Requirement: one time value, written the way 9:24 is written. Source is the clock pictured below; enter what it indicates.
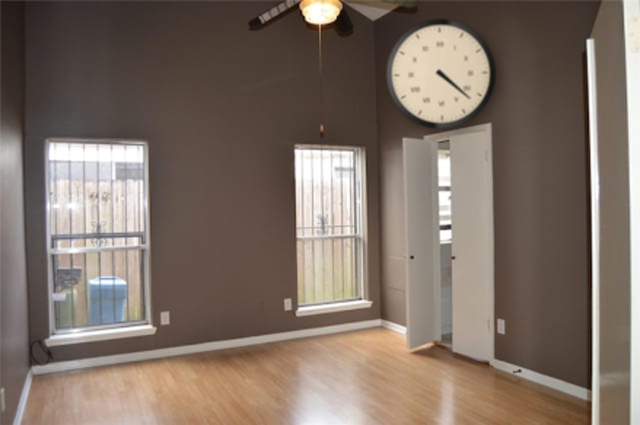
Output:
4:22
